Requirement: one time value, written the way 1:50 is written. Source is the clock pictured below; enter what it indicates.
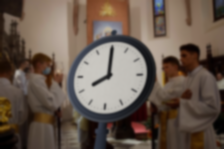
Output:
8:00
